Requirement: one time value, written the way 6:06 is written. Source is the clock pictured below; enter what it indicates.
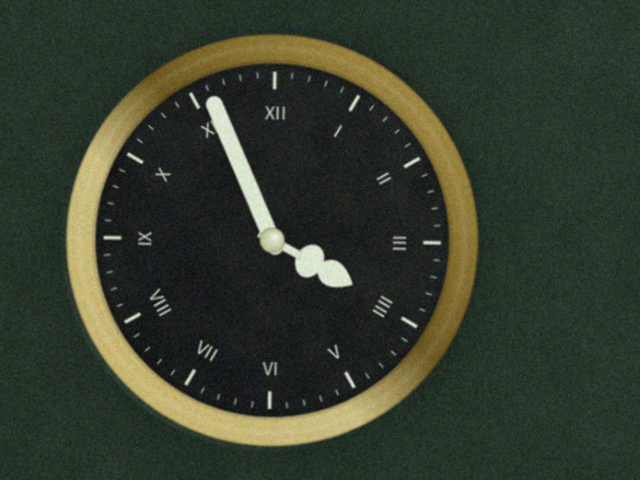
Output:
3:56
